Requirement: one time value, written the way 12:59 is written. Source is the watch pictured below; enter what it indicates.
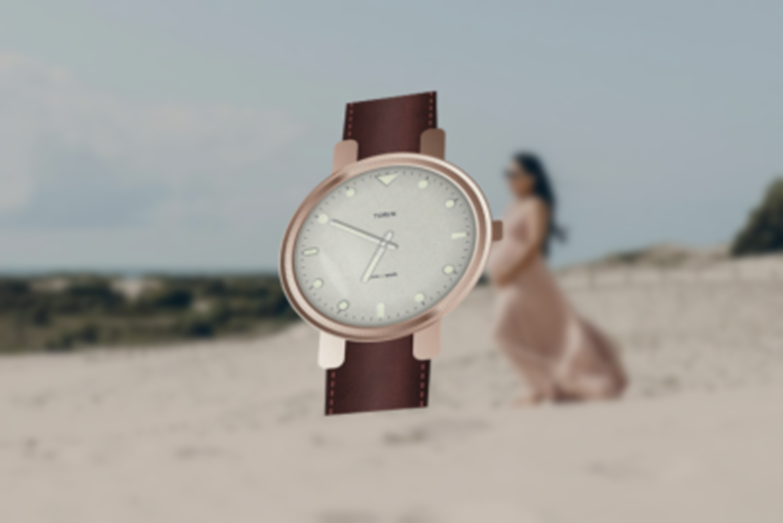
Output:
6:50
